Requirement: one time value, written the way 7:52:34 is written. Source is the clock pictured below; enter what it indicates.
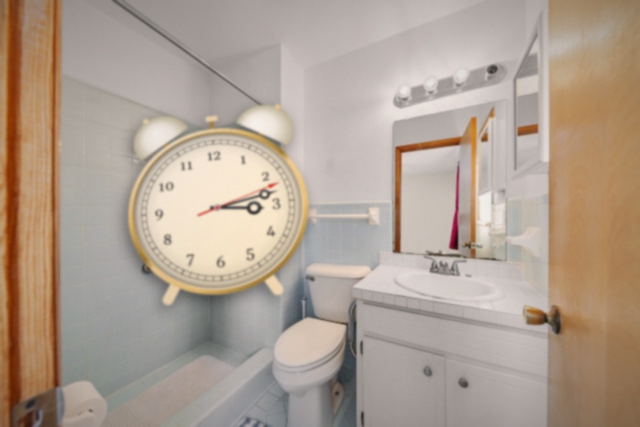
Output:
3:13:12
